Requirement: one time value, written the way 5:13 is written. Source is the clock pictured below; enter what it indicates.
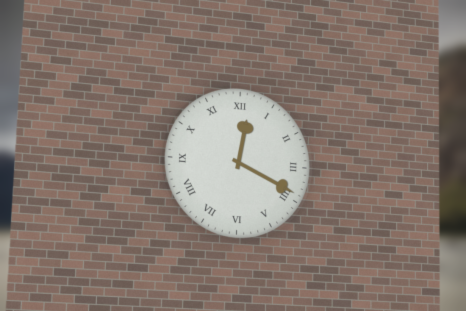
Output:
12:19
